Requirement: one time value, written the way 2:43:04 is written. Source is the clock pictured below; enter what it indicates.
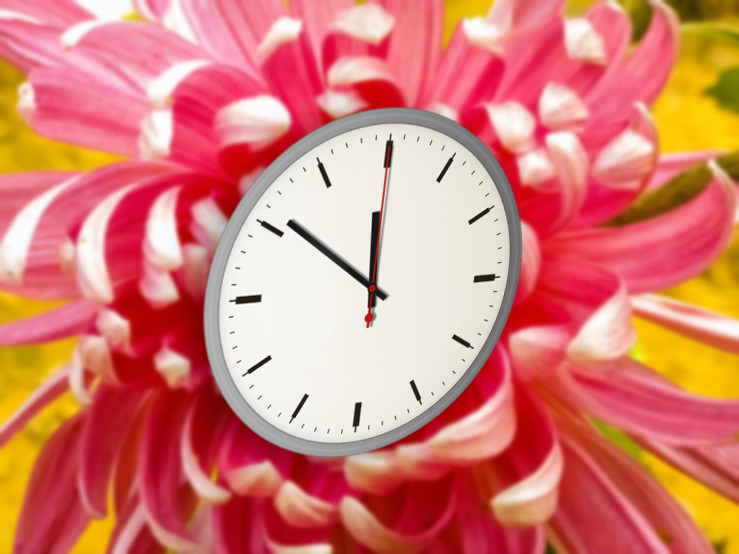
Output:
11:51:00
